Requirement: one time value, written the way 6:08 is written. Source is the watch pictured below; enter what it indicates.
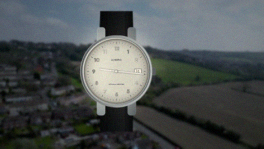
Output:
9:16
